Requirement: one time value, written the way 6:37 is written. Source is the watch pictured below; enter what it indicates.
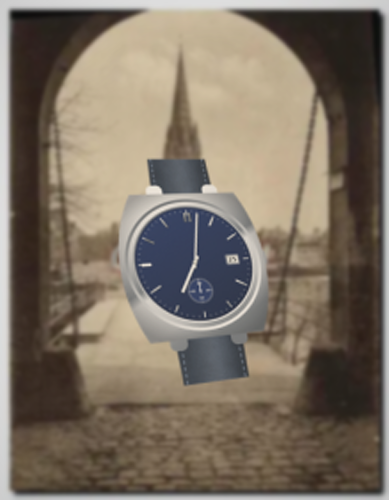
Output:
7:02
